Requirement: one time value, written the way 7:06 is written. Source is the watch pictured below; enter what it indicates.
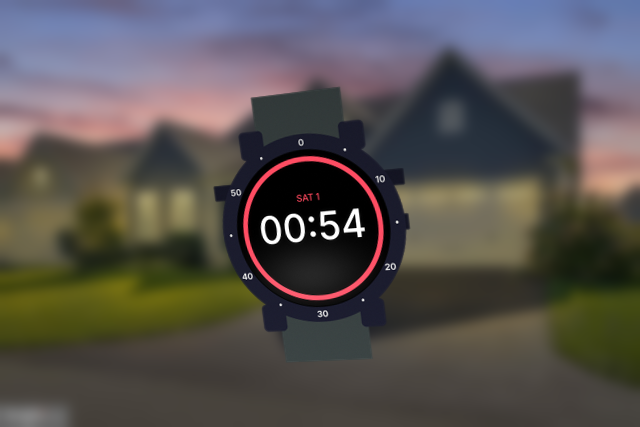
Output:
0:54
